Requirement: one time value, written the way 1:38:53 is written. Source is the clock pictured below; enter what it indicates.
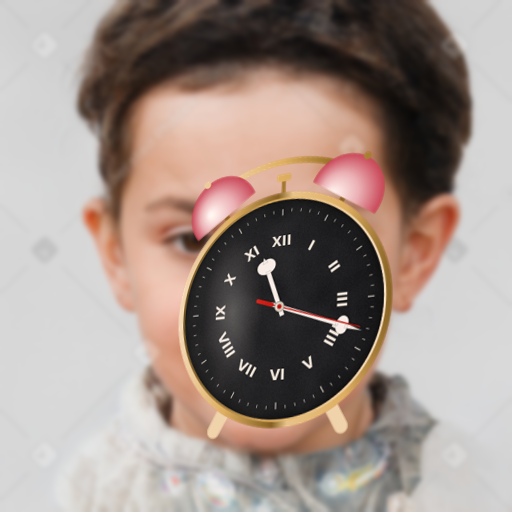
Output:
11:18:18
